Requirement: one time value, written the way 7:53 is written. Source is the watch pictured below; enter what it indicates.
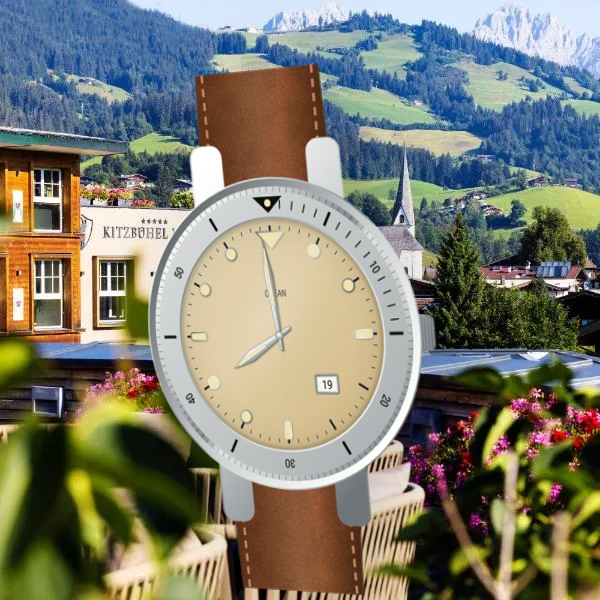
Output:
7:59
